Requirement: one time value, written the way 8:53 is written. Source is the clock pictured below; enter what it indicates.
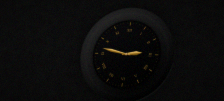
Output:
2:47
